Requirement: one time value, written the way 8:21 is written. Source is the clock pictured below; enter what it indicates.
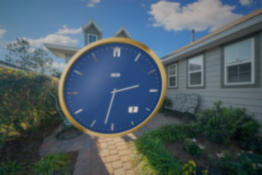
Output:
2:32
